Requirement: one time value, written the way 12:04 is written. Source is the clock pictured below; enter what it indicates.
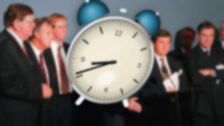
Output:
8:41
